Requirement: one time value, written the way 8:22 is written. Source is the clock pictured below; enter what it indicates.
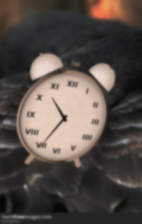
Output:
10:35
